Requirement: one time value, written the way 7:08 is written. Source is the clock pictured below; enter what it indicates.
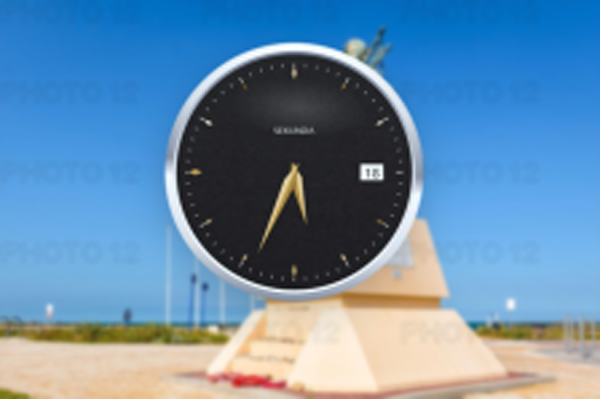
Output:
5:34
